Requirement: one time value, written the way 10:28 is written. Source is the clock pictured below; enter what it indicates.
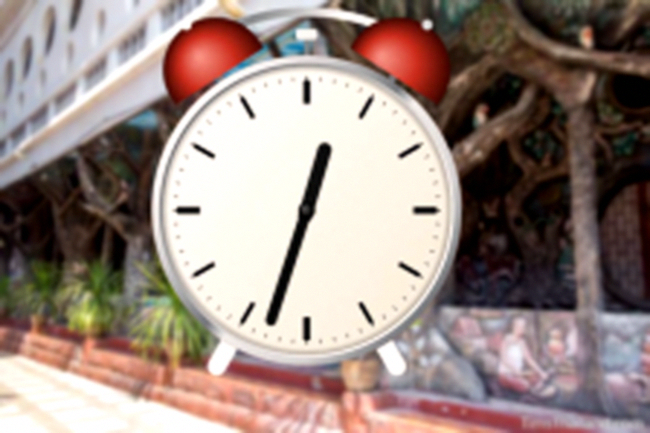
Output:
12:33
